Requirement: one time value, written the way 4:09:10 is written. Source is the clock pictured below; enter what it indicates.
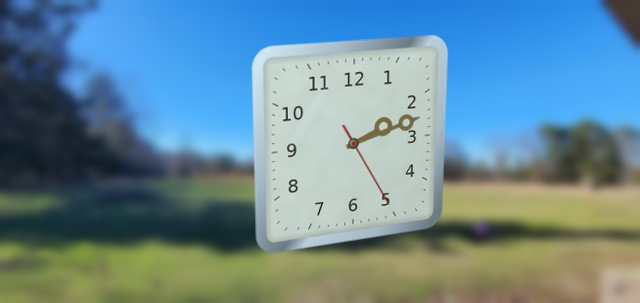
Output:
2:12:25
